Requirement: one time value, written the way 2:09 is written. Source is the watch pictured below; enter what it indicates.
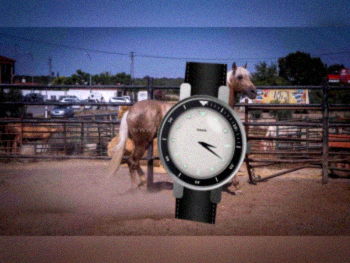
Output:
3:20
